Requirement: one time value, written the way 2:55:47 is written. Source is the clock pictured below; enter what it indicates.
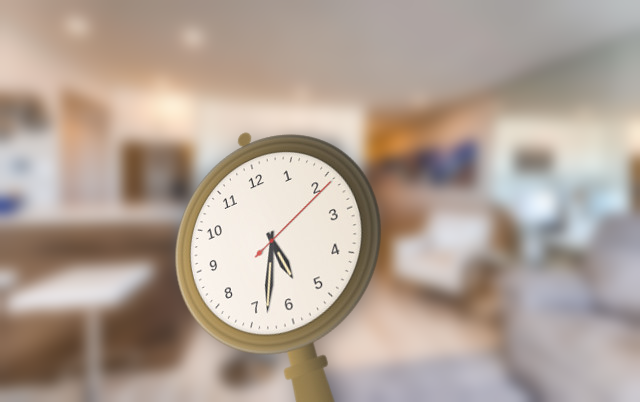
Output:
5:33:11
